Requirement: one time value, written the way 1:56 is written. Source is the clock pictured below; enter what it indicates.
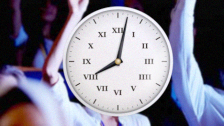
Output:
8:02
